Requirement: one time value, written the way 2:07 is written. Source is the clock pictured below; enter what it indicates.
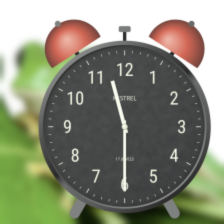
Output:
11:30
